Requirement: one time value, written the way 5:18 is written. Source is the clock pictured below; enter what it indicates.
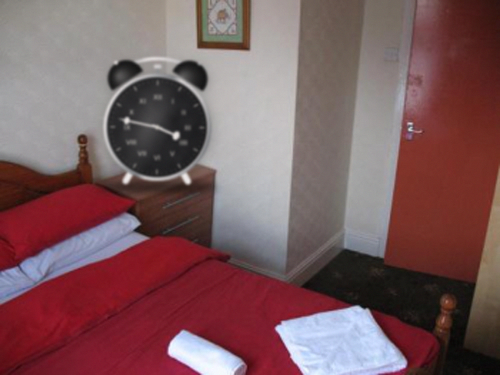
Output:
3:47
